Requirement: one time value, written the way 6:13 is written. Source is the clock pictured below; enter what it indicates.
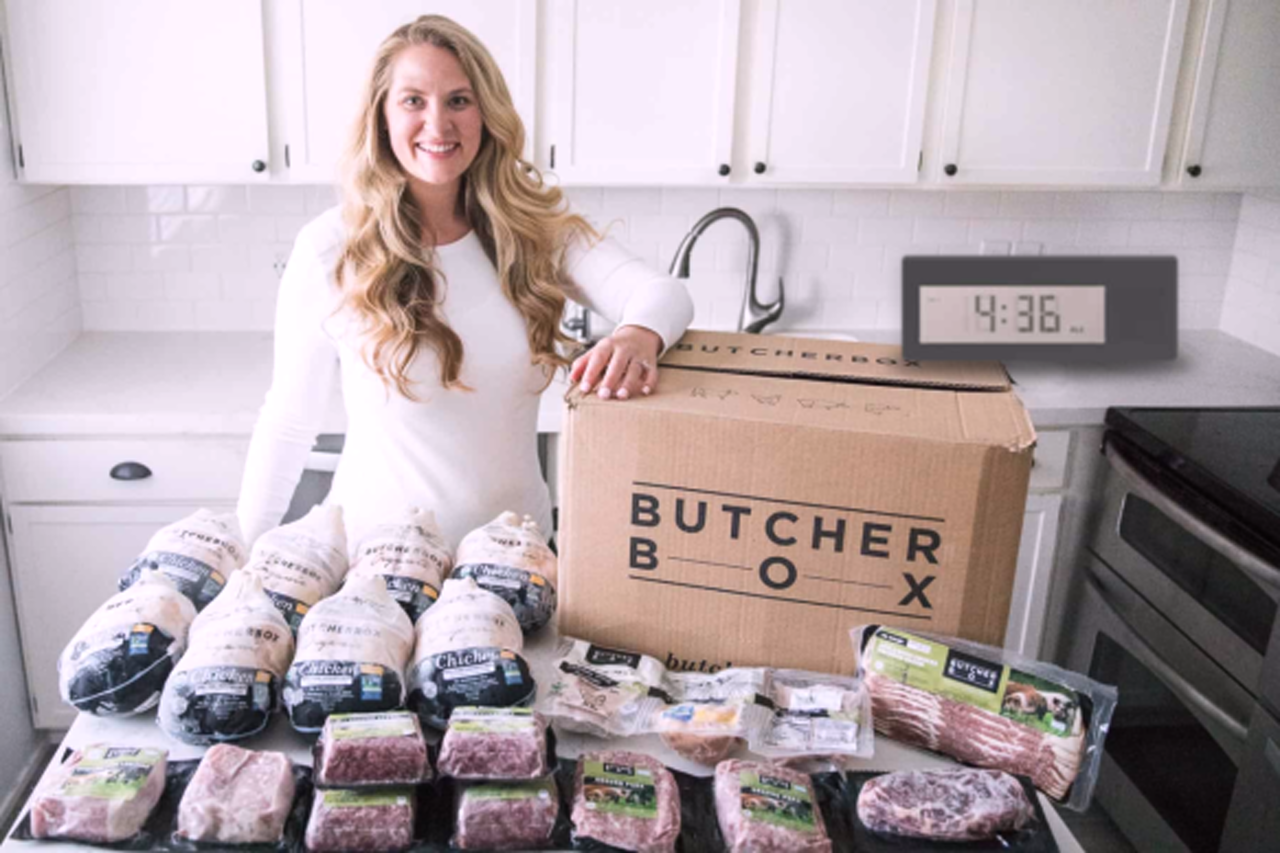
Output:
4:36
